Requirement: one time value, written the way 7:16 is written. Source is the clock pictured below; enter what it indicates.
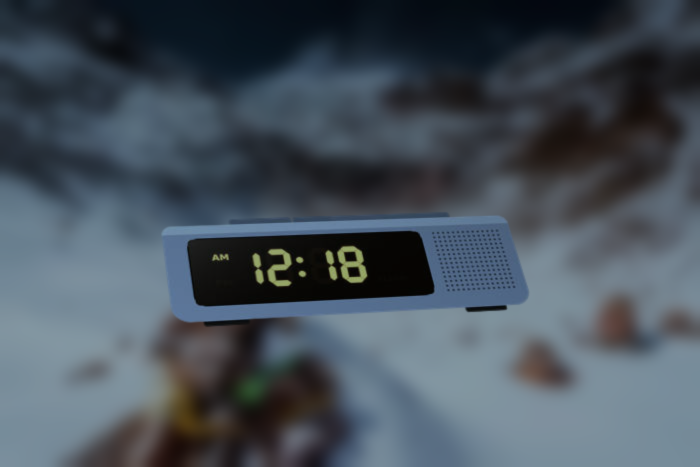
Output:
12:18
